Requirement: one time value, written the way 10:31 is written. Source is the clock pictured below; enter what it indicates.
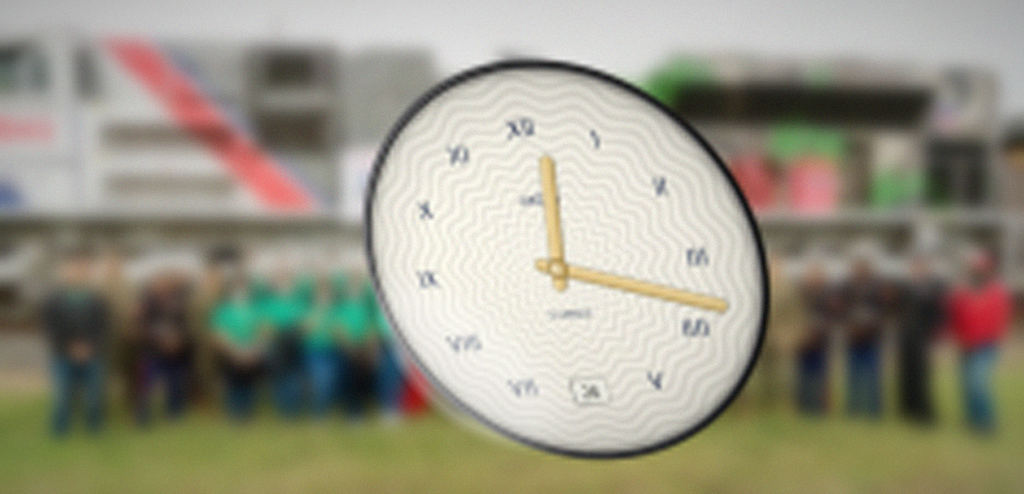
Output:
12:18
